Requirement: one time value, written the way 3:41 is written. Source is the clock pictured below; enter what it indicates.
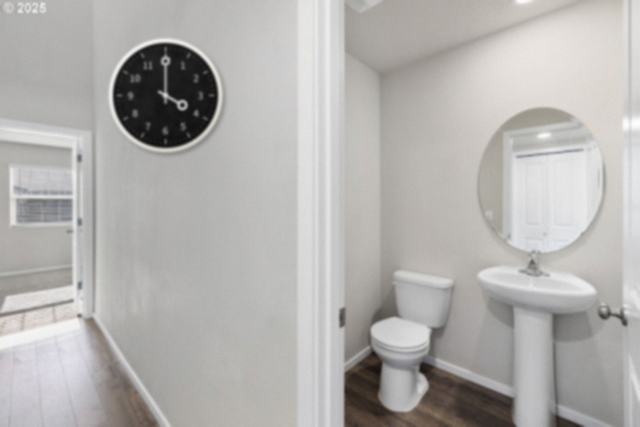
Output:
4:00
